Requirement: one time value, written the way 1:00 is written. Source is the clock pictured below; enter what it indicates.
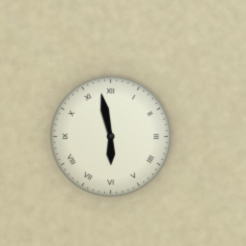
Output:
5:58
